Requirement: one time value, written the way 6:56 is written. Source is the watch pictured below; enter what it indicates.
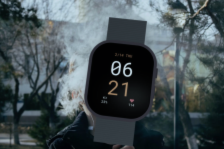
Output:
6:21
